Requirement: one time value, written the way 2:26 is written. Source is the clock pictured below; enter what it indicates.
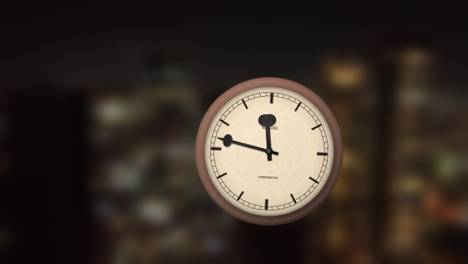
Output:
11:47
